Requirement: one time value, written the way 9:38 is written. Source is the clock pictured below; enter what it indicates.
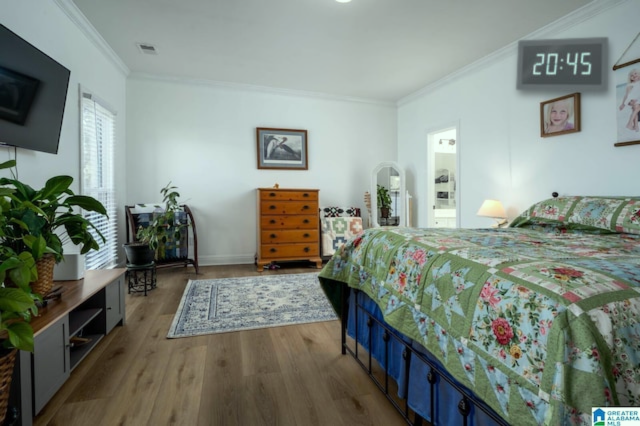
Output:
20:45
